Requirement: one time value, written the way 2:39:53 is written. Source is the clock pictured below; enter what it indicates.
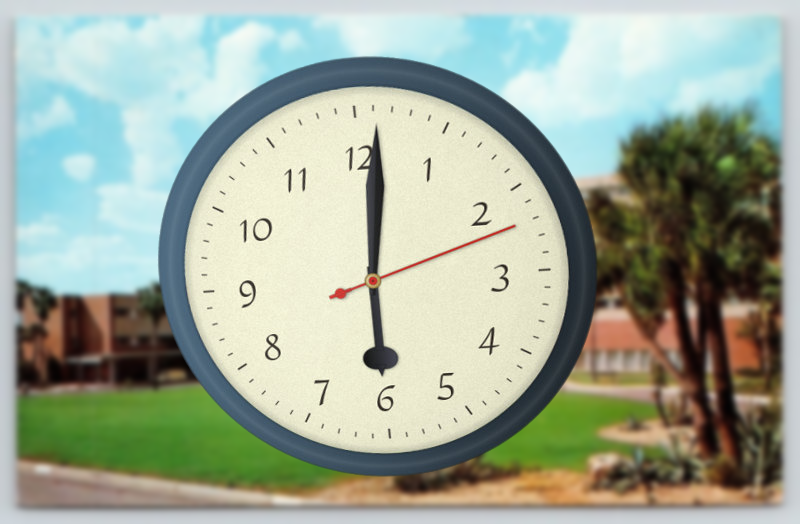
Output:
6:01:12
